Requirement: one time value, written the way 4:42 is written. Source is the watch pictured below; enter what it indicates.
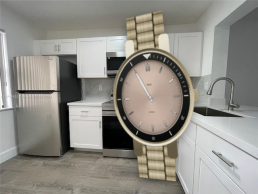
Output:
10:55
